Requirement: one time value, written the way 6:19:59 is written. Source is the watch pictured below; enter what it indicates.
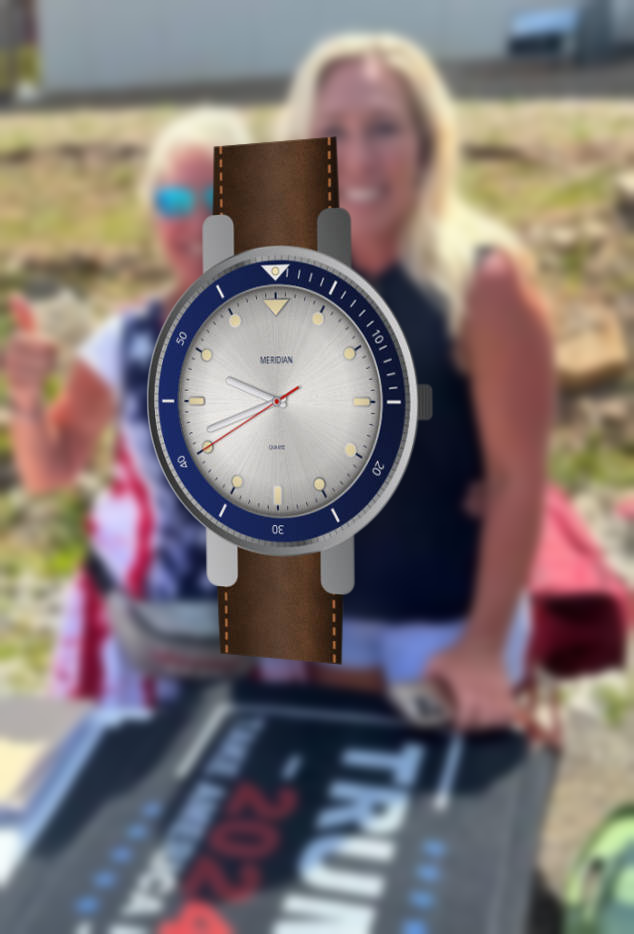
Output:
9:41:40
